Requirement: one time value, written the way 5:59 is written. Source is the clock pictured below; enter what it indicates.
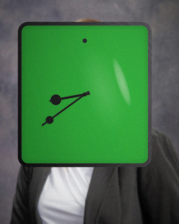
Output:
8:39
